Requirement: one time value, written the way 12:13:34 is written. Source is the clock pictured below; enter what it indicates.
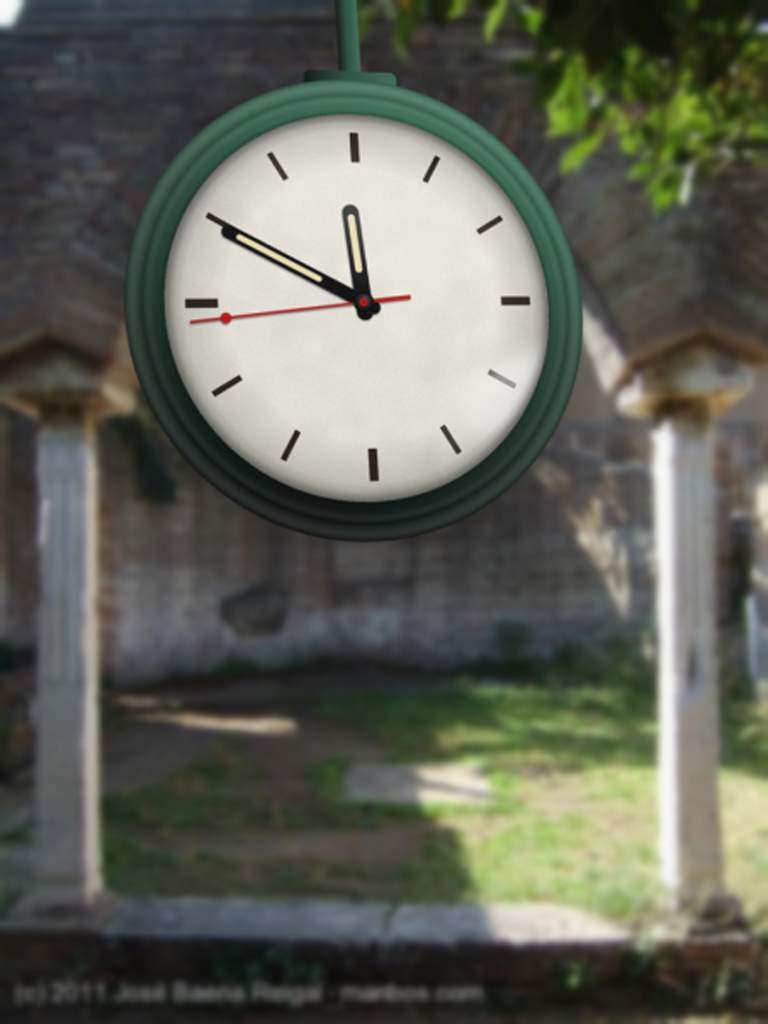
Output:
11:49:44
